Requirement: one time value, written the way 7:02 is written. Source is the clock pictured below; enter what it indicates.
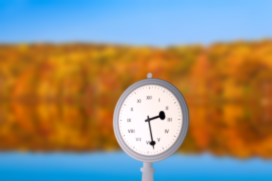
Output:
2:28
